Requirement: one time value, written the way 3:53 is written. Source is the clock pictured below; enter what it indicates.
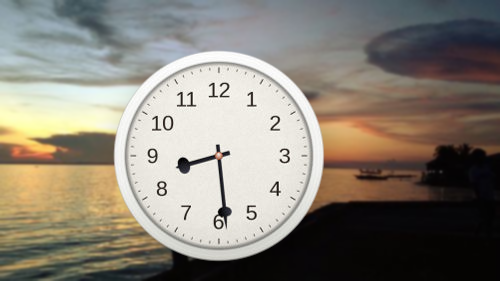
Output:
8:29
